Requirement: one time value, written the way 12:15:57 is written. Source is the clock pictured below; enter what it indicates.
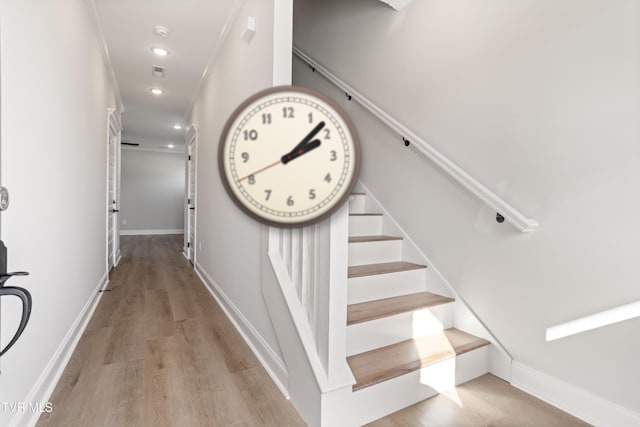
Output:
2:07:41
